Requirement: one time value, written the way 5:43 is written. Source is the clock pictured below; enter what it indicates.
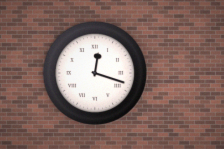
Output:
12:18
